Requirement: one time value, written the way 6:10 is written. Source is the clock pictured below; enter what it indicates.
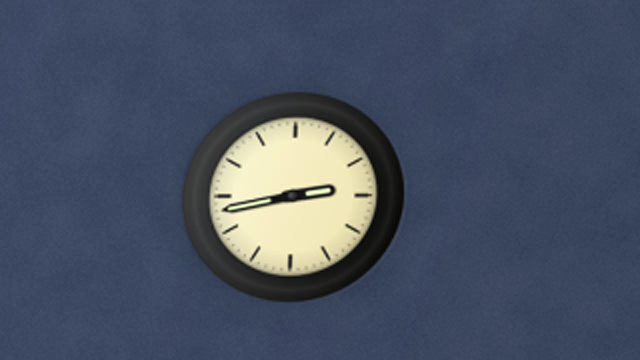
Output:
2:43
